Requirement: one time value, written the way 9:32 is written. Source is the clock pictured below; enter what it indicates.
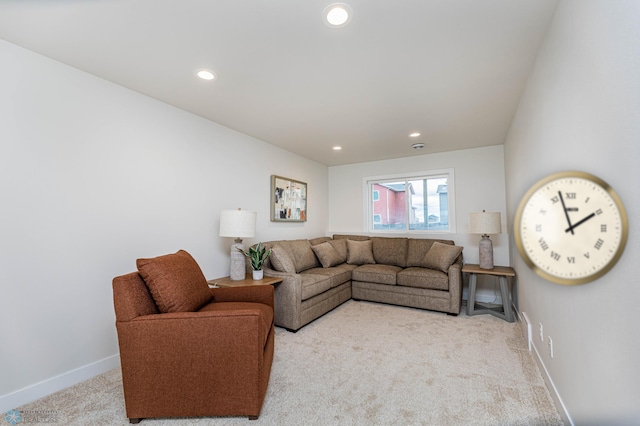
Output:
1:57
